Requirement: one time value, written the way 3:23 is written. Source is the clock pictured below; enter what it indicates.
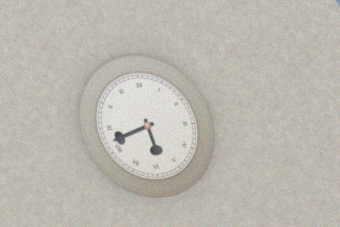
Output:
5:42
